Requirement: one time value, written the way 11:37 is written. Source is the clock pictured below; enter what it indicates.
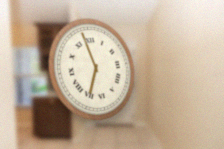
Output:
6:58
